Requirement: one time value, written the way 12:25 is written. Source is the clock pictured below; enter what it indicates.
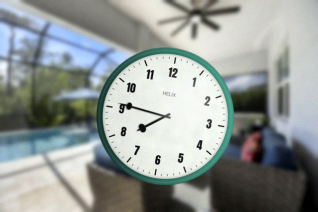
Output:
7:46
